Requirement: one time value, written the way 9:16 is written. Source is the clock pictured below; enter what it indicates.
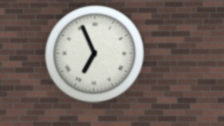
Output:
6:56
